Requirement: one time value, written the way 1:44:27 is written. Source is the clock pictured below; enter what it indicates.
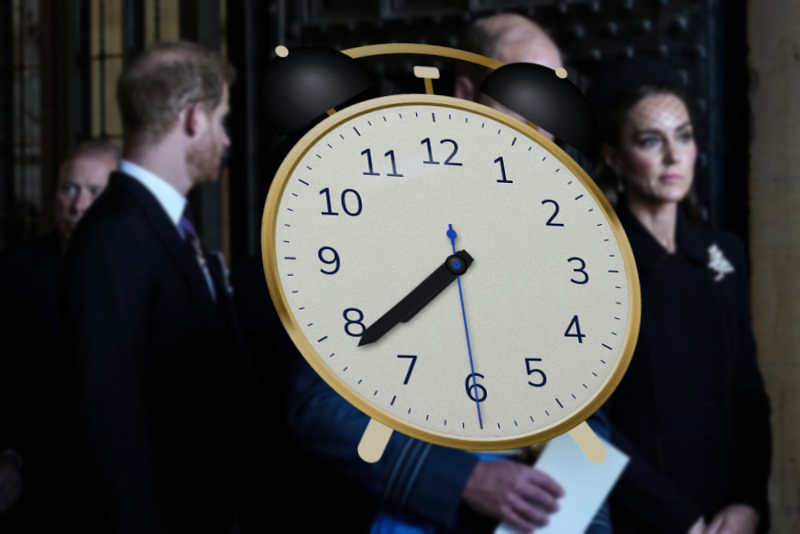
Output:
7:38:30
